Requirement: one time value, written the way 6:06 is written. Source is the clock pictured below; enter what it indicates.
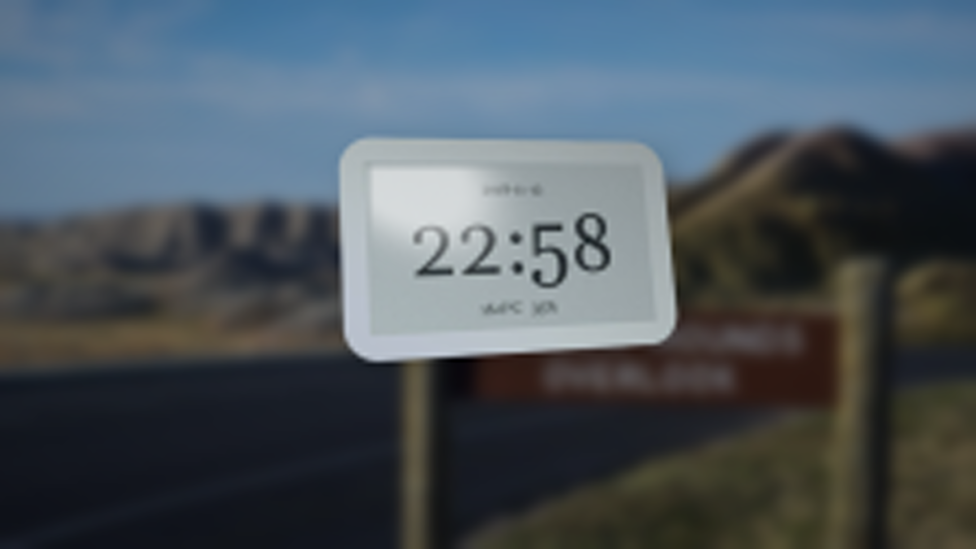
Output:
22:58
